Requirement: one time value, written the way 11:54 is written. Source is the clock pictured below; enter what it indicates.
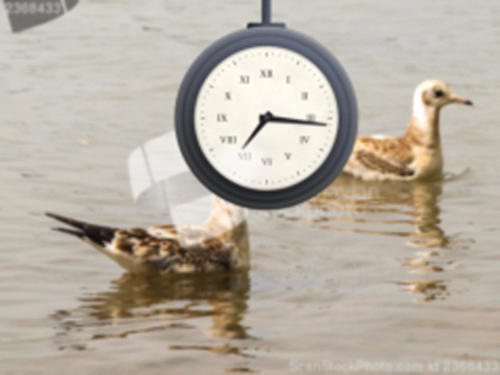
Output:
7:16
